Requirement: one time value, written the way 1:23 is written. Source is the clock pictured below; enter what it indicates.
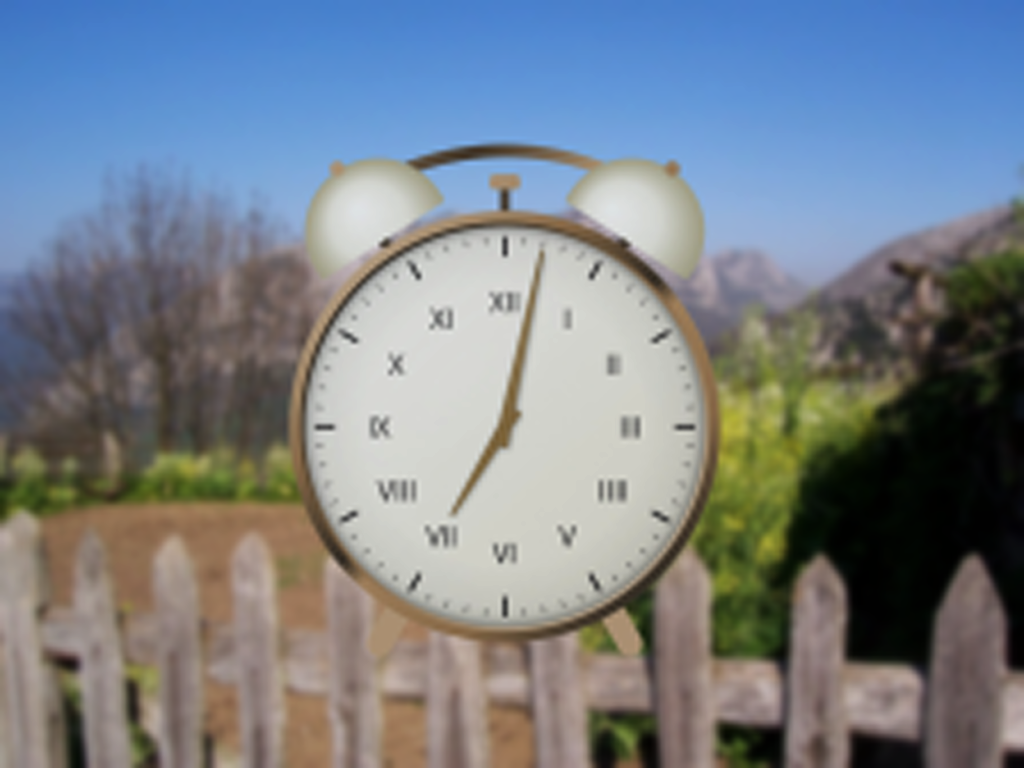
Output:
7:02
